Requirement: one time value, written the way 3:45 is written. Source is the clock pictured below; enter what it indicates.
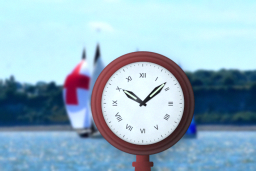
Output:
10:08
